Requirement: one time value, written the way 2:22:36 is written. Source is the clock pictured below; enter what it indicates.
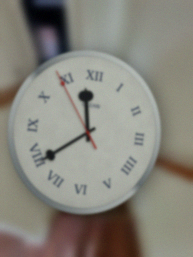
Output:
11:38:54
